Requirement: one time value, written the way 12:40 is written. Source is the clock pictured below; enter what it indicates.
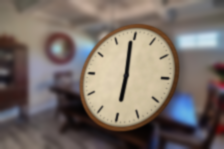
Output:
5:59
